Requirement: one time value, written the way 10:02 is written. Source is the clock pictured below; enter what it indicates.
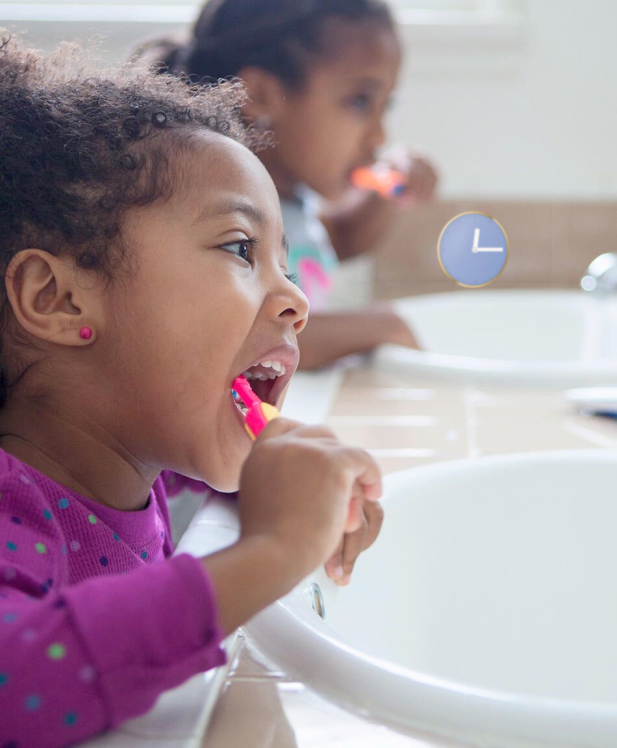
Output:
12:15
